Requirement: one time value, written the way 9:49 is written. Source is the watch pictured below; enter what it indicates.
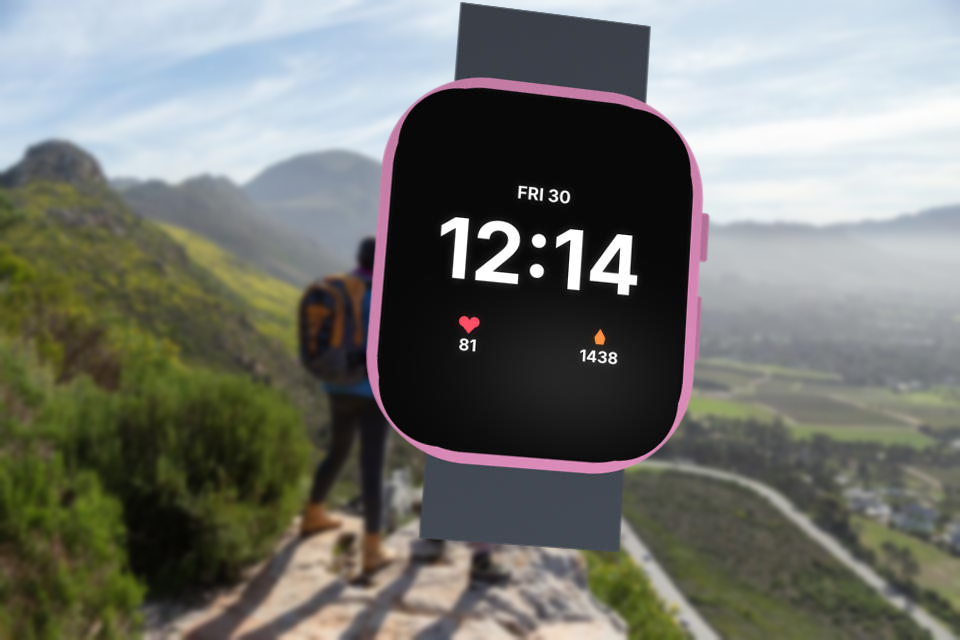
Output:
12:14
